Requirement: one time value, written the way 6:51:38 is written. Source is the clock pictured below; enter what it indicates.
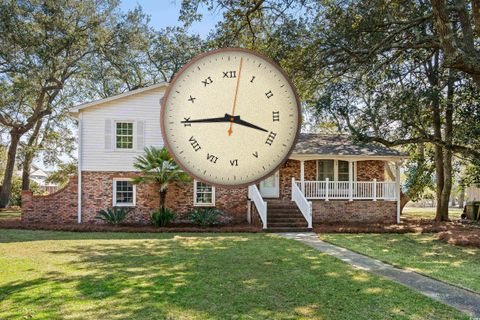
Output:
3:45:02
